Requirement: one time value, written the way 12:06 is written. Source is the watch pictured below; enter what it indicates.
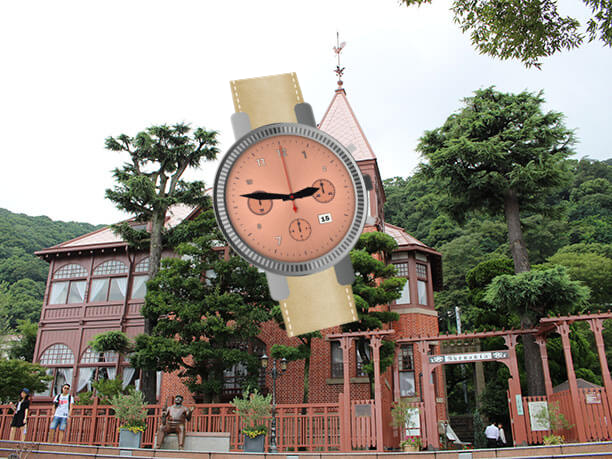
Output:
2:47
